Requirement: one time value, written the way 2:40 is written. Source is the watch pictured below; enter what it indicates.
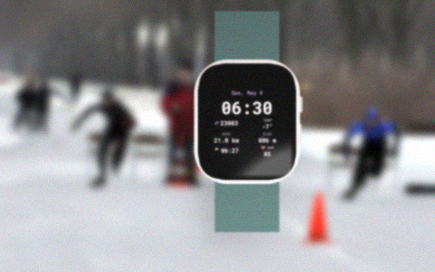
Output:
6:30
